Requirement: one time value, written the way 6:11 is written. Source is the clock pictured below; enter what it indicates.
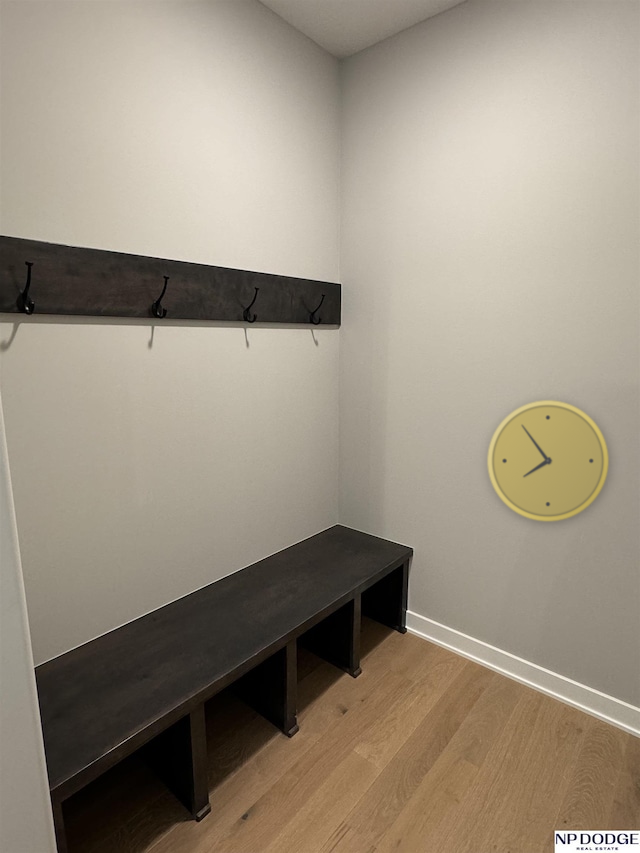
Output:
7:54
